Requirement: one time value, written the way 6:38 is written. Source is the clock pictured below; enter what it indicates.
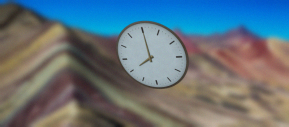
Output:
8:00
